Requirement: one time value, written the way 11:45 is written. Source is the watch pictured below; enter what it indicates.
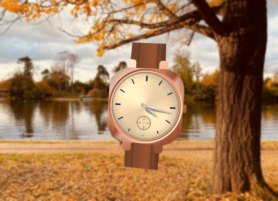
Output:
4:17
